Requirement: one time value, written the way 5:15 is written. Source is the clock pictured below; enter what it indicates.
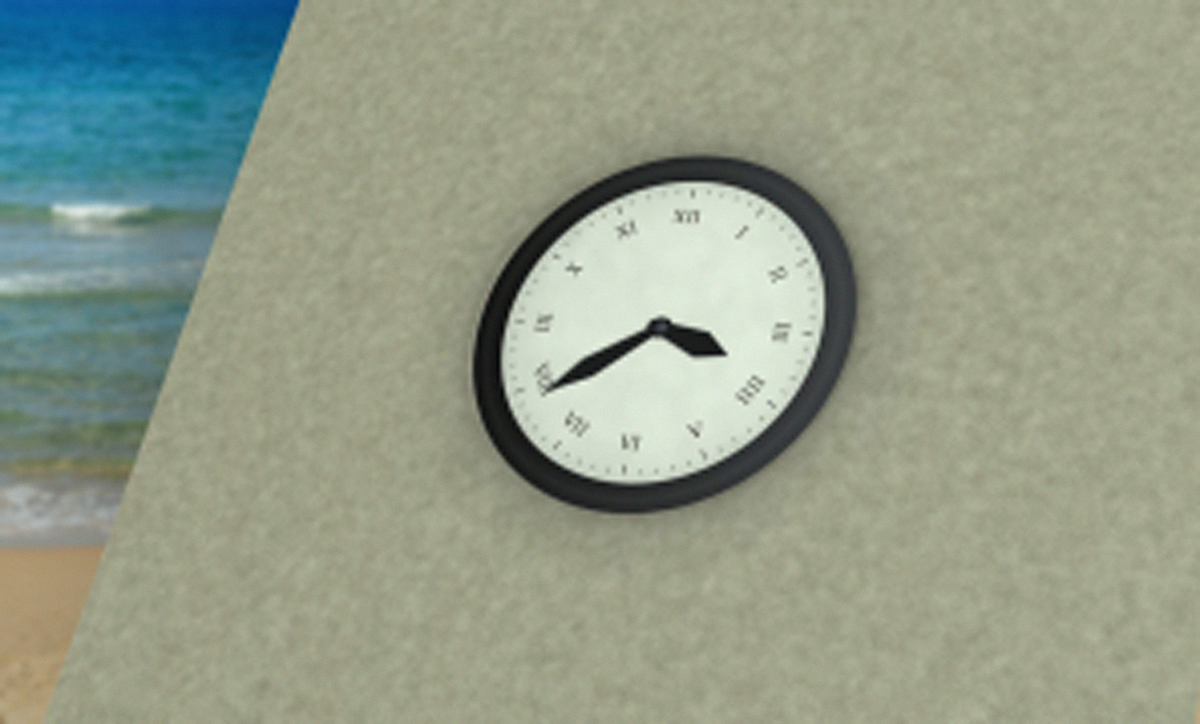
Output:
3:39
